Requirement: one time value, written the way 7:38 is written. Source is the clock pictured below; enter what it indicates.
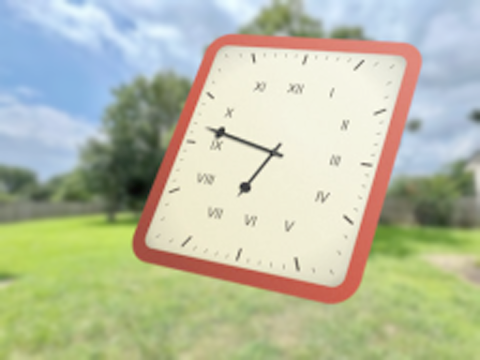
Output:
6:47
